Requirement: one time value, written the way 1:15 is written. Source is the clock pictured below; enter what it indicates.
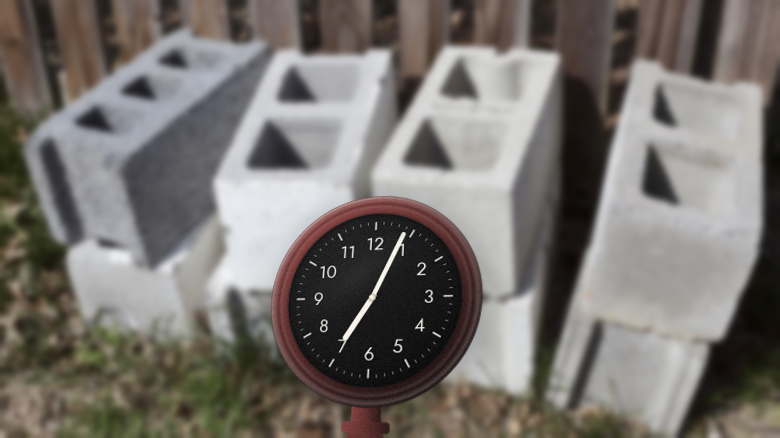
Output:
7:04
